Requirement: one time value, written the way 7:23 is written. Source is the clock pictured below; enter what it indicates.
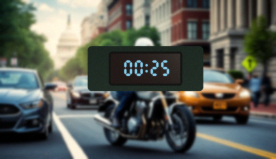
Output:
0:25
